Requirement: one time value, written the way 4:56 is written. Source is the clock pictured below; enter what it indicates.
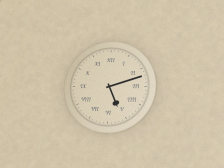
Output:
5:12
